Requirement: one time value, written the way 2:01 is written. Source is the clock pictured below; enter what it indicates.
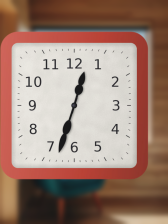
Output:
12:33
